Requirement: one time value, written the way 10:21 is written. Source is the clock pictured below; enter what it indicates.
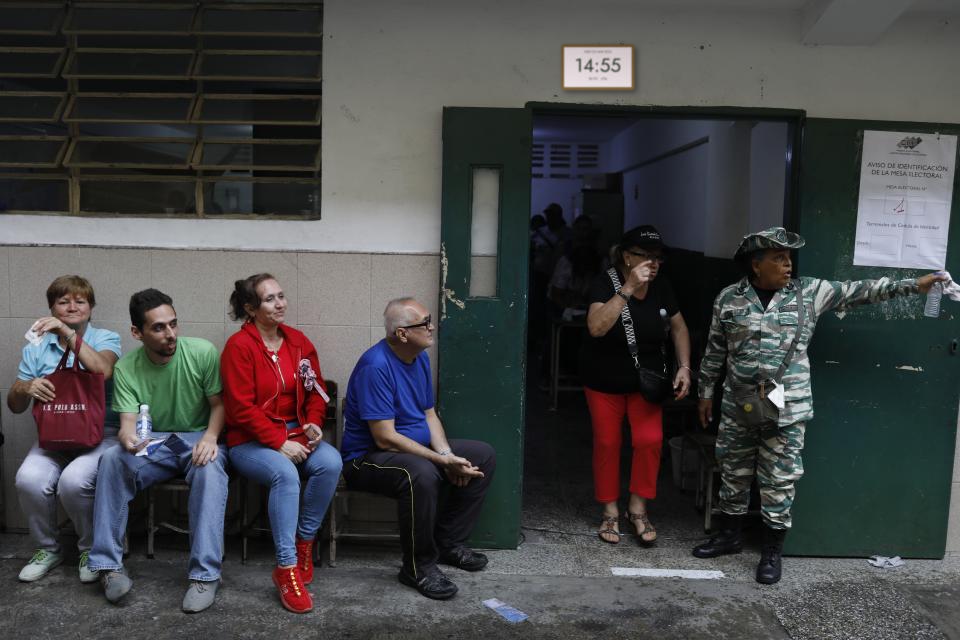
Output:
14:55
